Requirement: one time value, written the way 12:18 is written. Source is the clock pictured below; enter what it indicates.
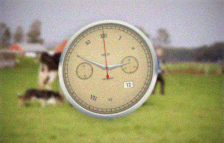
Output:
2:50
